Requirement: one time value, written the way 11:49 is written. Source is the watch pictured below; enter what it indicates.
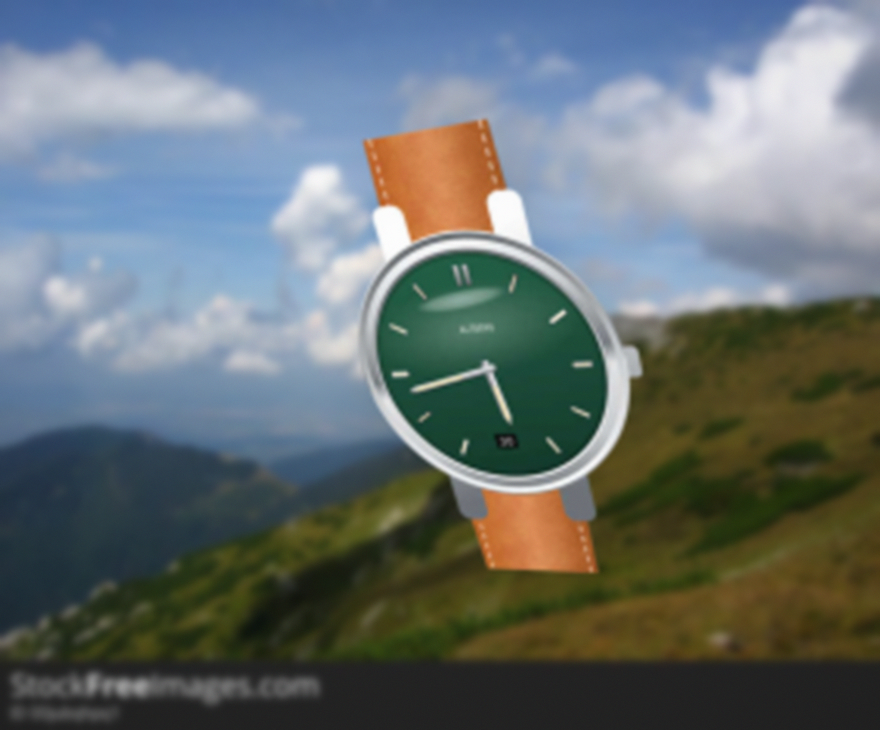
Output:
5:43
